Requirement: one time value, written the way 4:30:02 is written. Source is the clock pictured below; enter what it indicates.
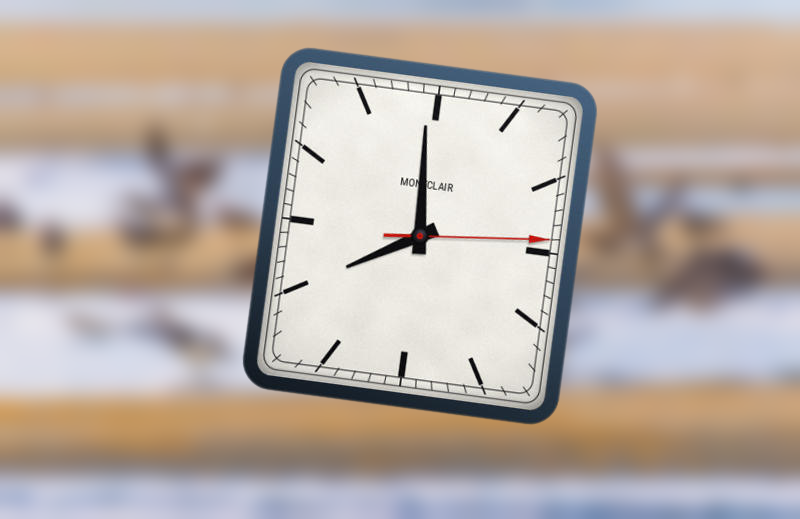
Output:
7:59:14
